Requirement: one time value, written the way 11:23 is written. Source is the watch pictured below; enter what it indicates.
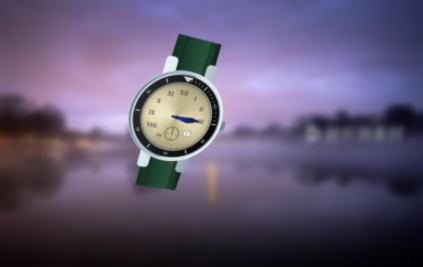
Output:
3:15
